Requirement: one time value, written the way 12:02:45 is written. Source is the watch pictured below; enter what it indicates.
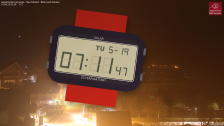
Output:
7:11:47
